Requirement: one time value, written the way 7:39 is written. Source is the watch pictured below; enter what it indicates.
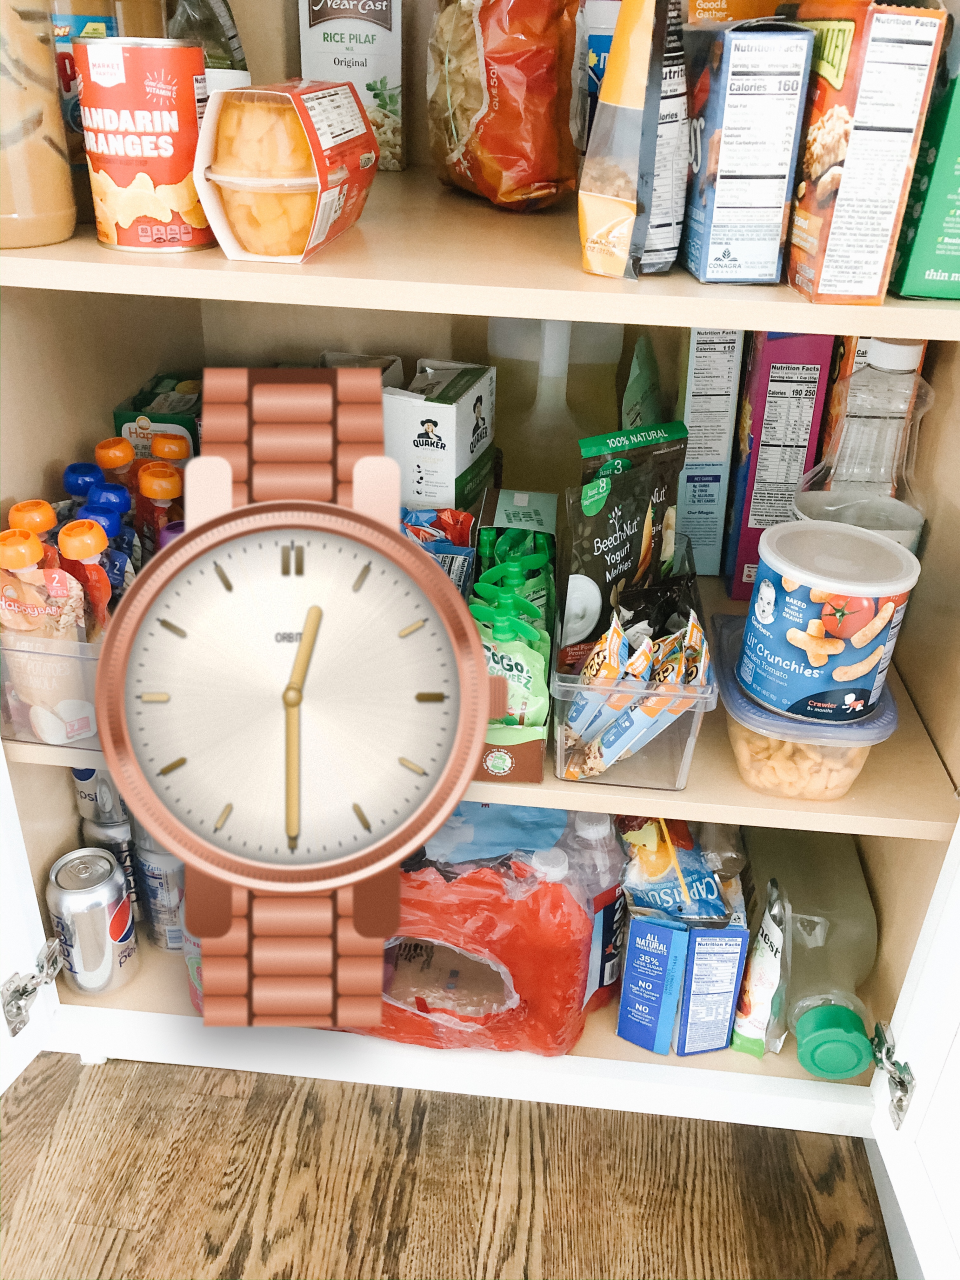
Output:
12:30
